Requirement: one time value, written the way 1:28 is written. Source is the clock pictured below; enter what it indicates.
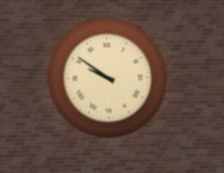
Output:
9:51
